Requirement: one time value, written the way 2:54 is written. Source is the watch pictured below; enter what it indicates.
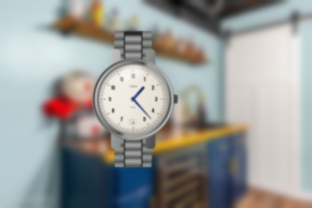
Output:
1:23
